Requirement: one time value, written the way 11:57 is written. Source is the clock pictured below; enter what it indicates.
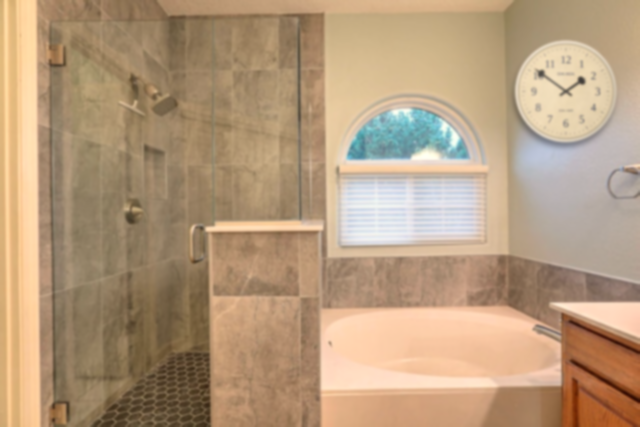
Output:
1:51
